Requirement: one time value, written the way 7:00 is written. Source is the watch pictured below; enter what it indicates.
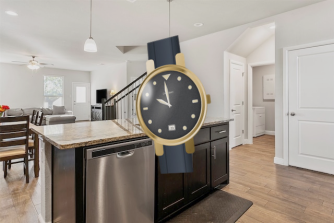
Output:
9:59
